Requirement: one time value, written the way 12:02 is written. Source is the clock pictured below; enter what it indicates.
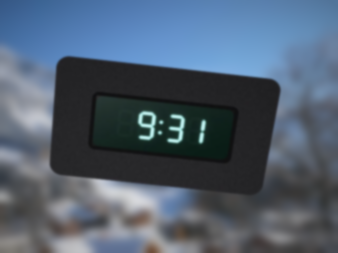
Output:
9:31
